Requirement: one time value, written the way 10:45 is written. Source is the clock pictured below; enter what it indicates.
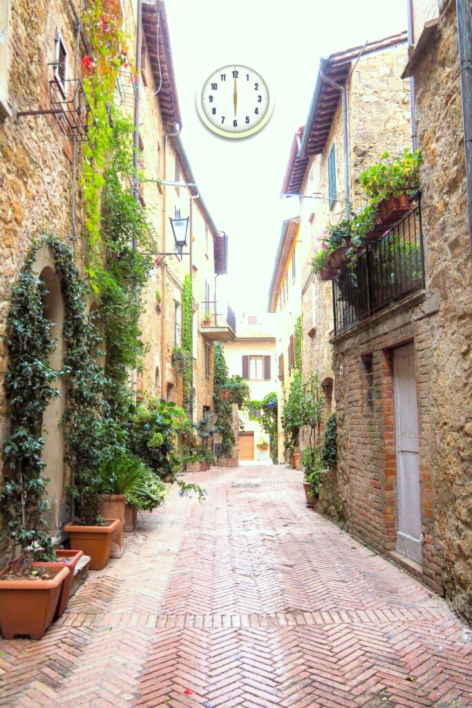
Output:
6:00
